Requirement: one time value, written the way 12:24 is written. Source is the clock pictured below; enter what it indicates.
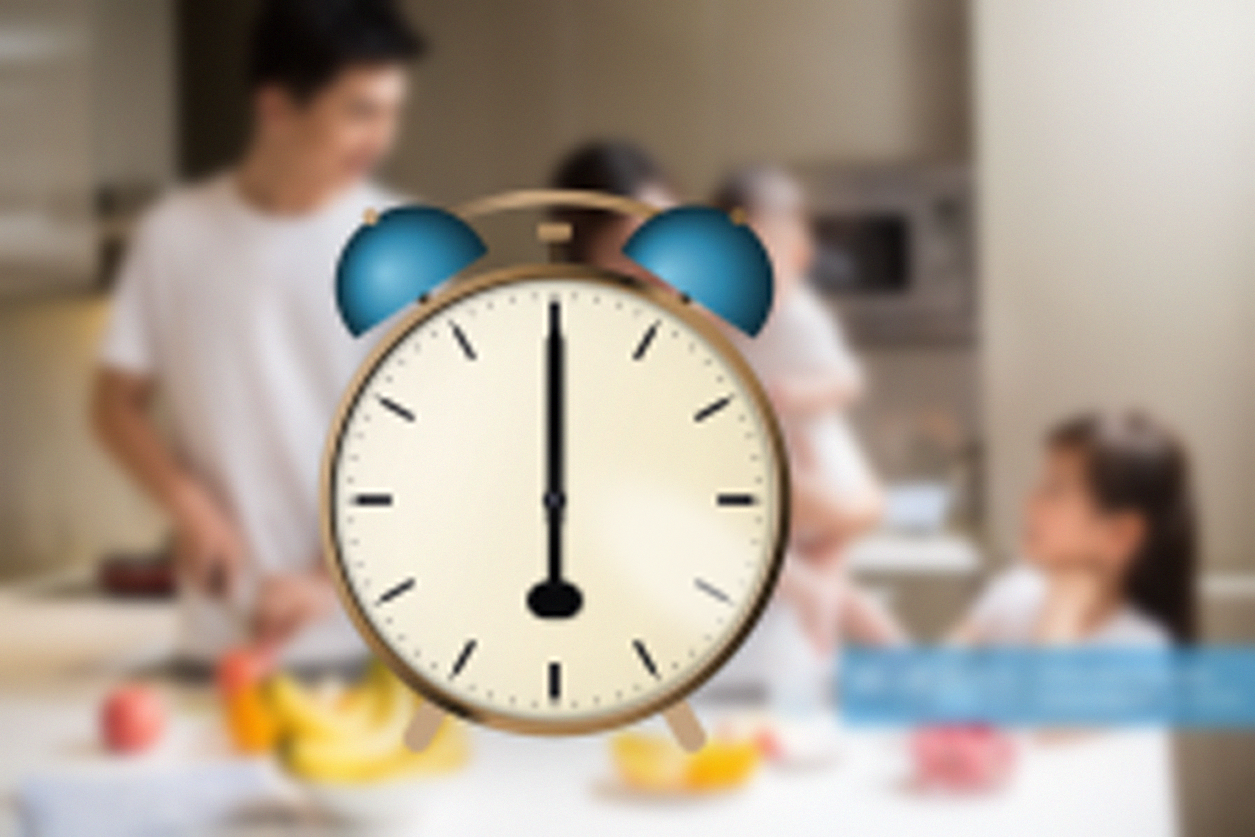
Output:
6:00
